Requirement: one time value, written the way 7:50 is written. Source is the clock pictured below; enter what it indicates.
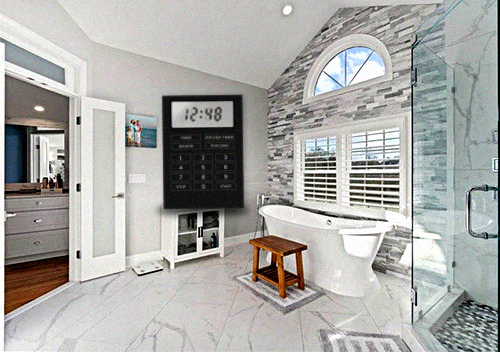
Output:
12:48
